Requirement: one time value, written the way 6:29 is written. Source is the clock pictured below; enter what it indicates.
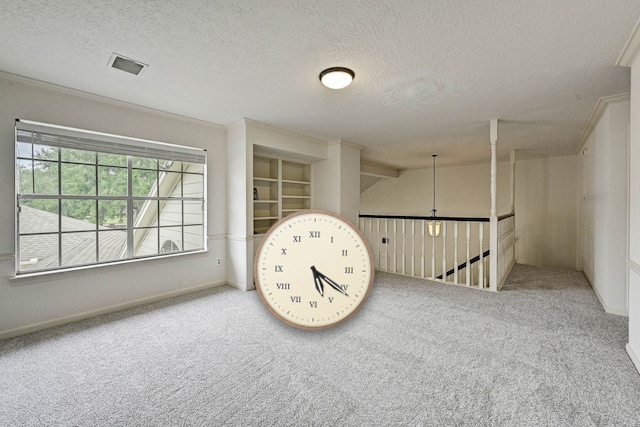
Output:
5:21
